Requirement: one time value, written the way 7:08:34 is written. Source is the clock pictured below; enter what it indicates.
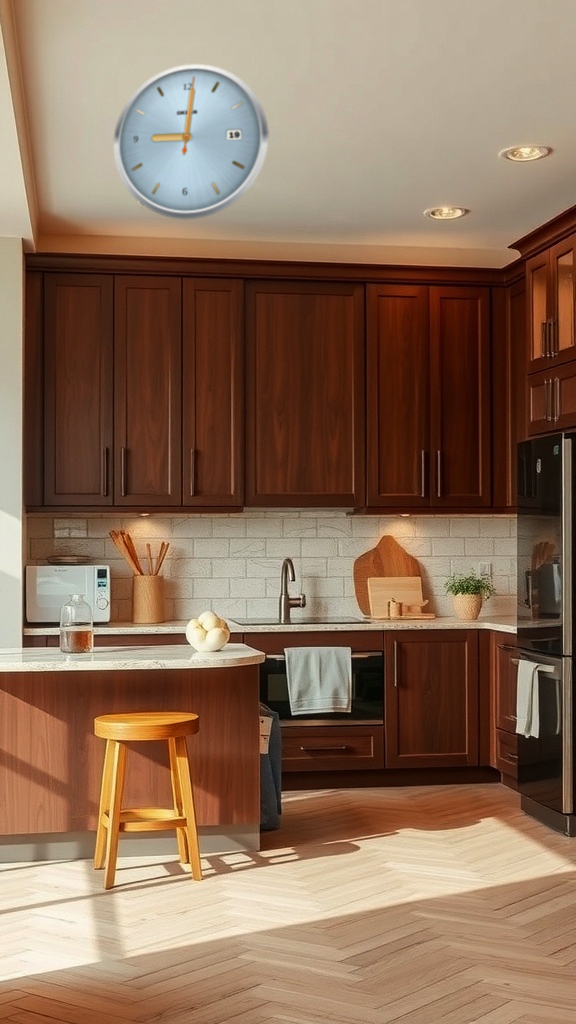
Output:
9:01:01
